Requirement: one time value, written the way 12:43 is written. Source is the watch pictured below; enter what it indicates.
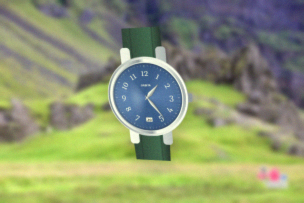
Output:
1:24
